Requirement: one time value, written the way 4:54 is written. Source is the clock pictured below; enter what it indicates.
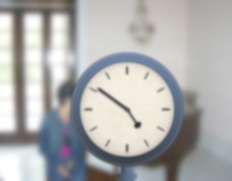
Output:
4:51
